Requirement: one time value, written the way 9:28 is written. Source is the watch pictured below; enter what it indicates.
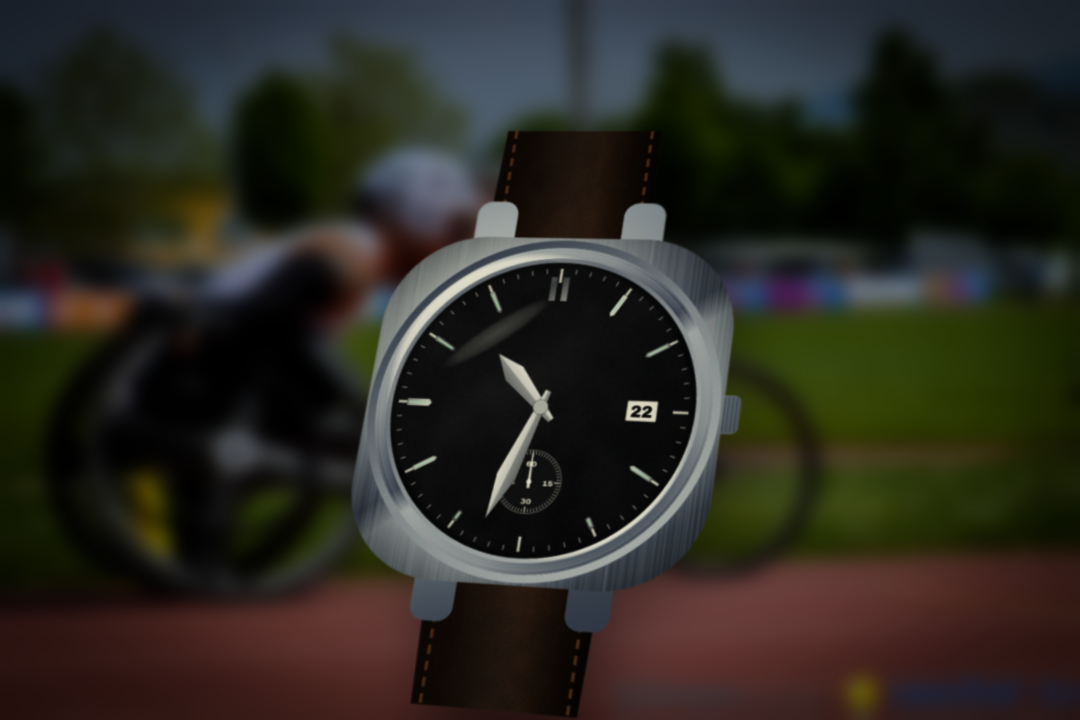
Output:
10:33
